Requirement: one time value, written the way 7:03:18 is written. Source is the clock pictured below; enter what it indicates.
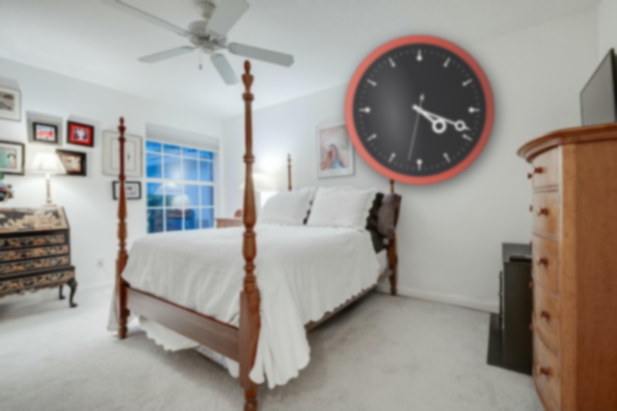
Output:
4:18:32
